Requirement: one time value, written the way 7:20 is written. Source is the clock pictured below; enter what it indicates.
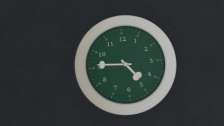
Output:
4:46
